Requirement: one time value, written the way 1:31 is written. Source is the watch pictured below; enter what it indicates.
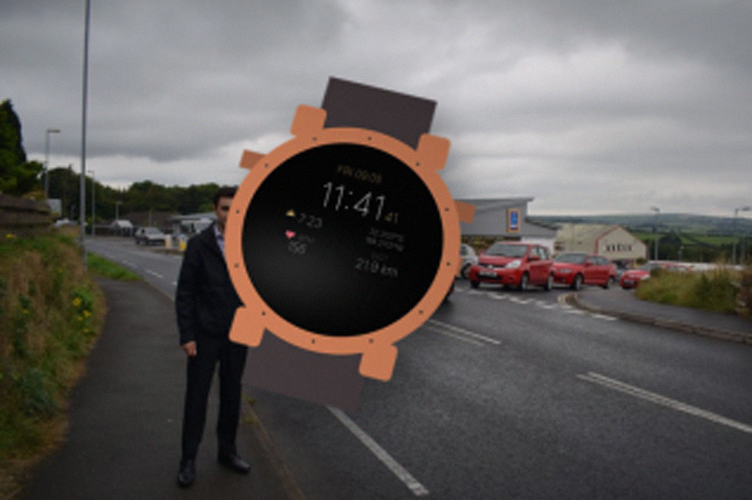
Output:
11:41
